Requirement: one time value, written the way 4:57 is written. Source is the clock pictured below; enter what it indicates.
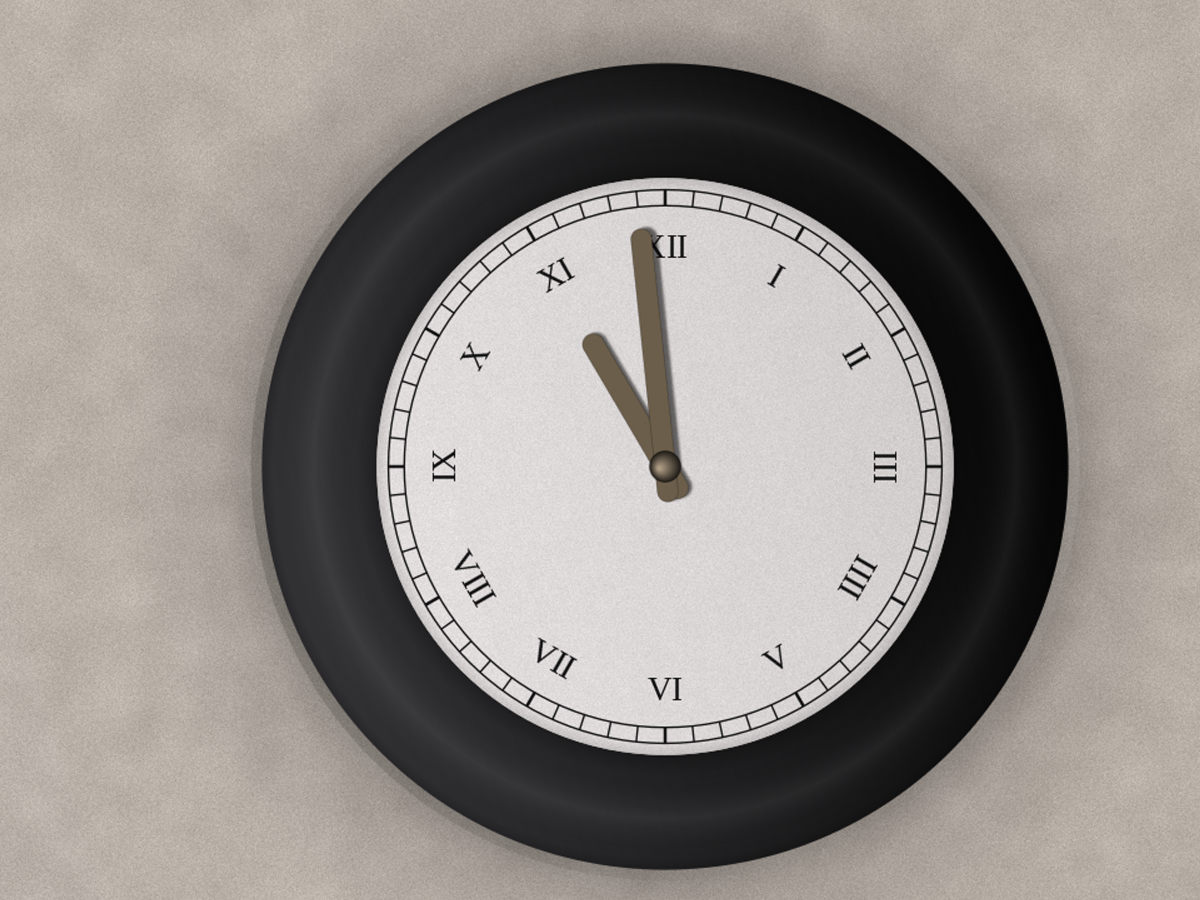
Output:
10:59
